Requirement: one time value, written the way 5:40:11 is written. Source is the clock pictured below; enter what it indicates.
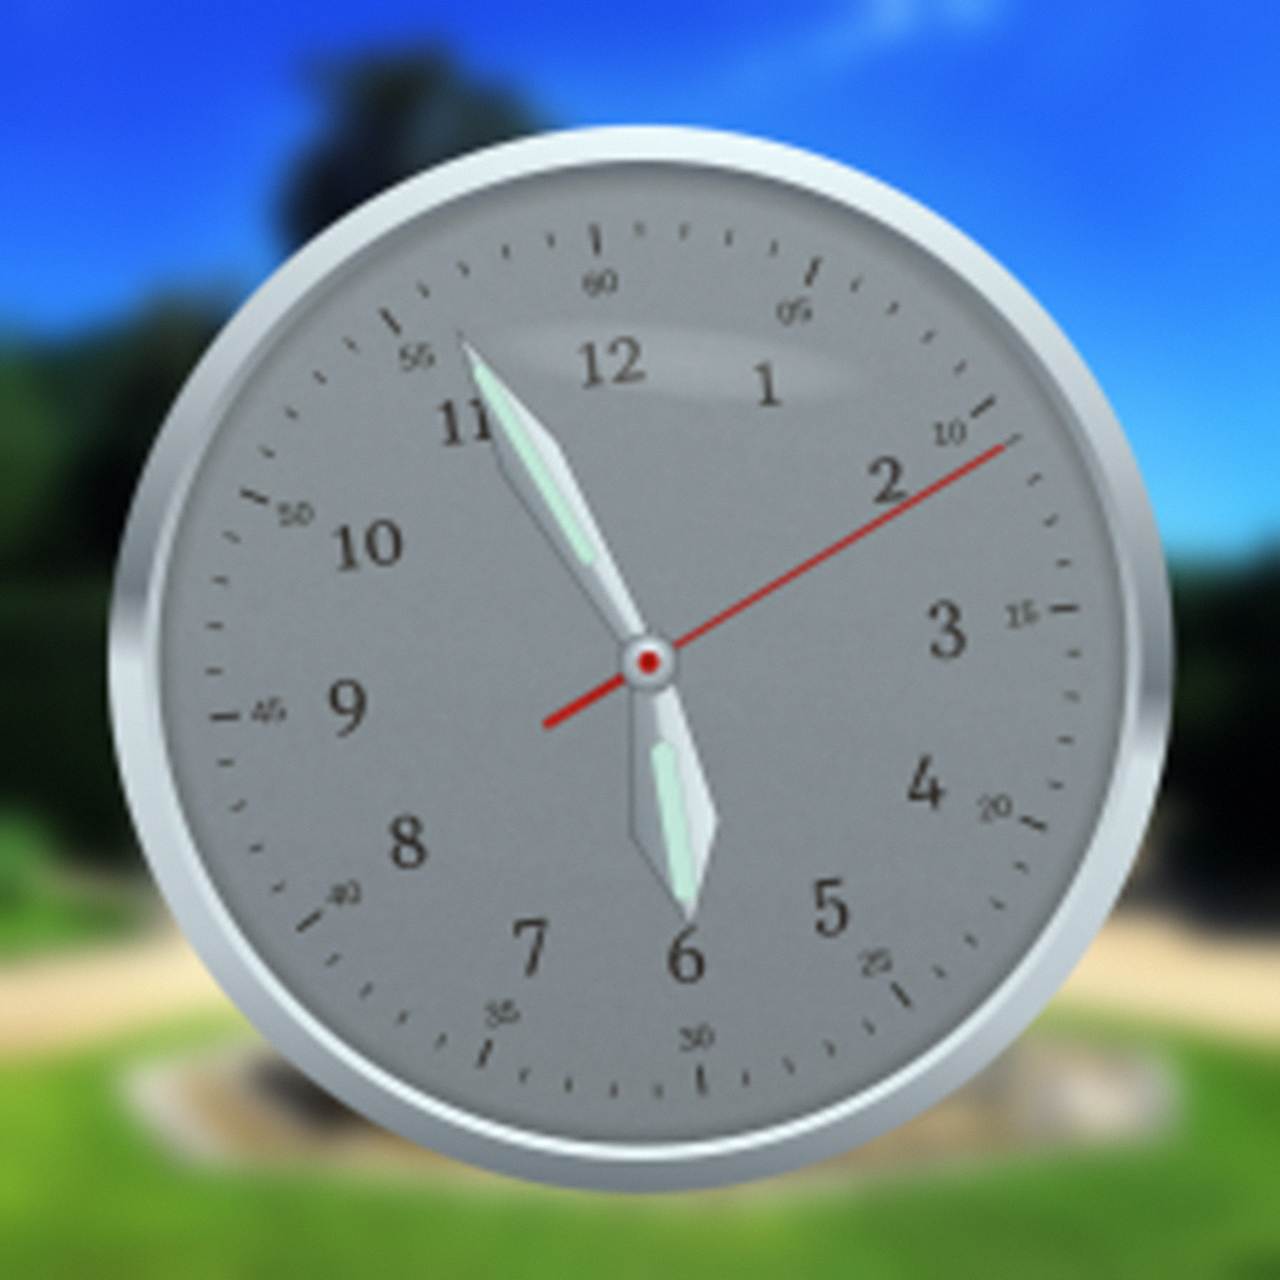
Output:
5:56:11
